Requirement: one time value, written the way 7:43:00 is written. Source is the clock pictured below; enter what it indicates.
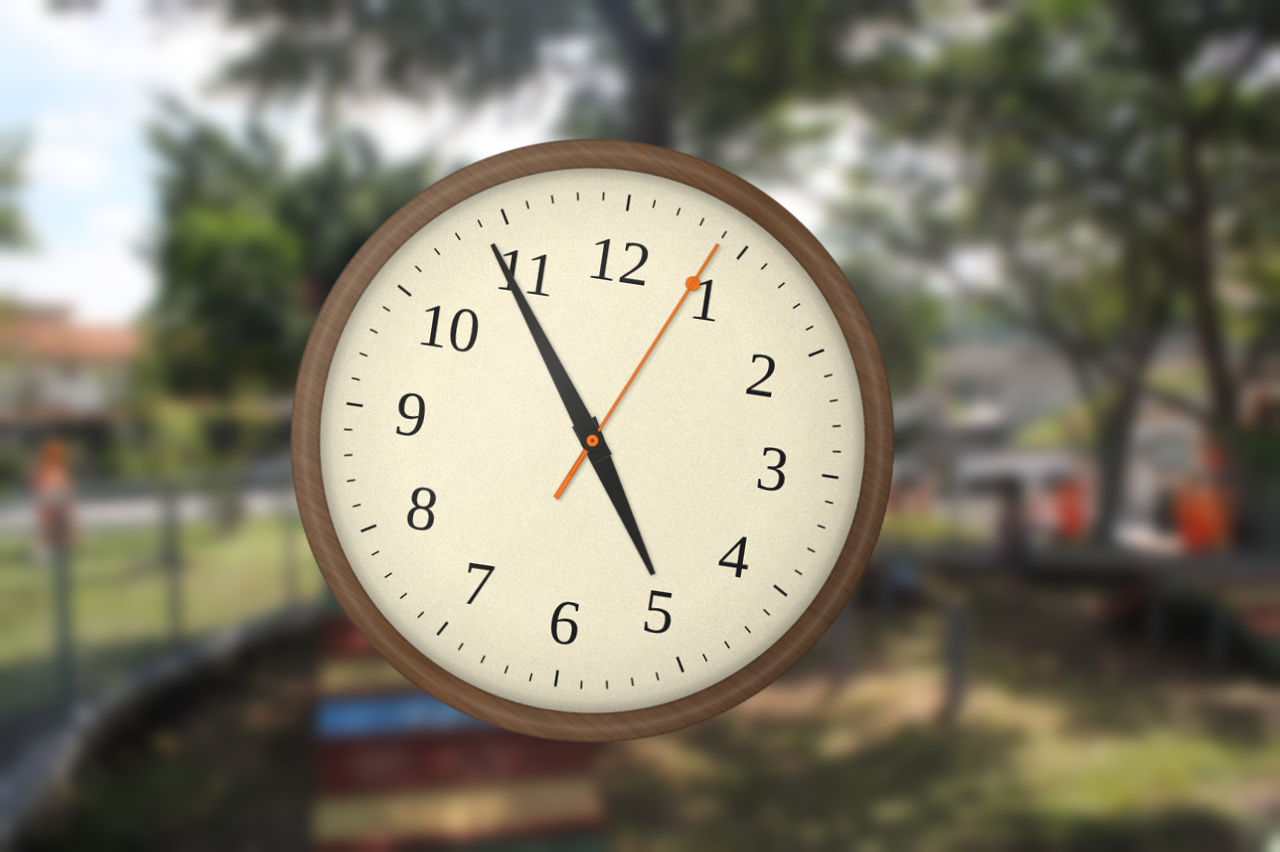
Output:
4:54:04
